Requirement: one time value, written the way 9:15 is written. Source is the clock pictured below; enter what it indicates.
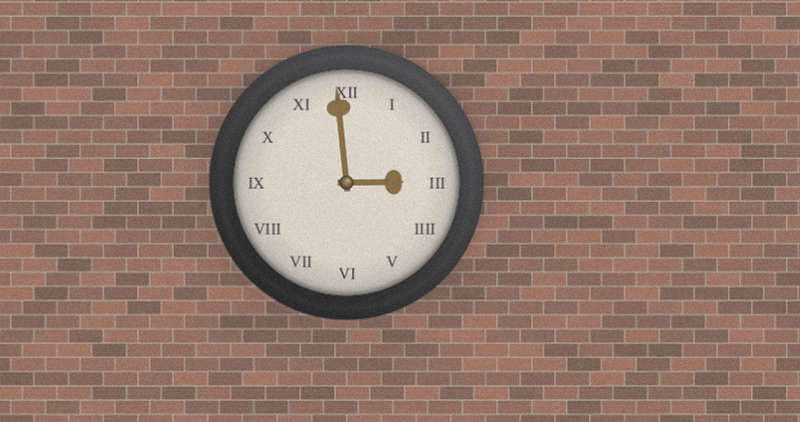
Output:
2:59
